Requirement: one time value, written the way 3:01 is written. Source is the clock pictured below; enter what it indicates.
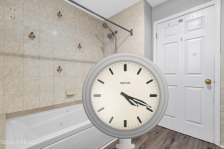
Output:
4:19
